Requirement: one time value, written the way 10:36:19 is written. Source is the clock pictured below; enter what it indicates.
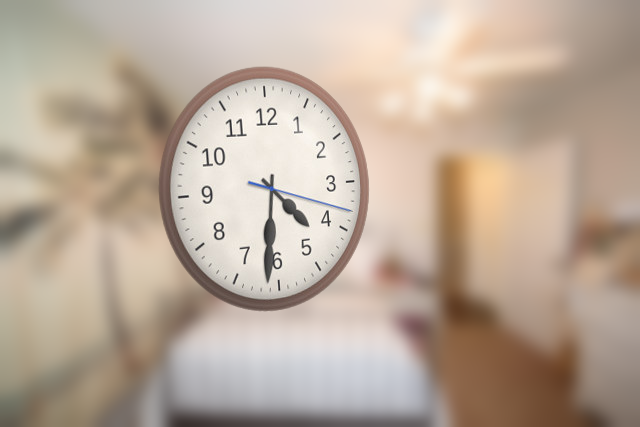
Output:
4:31:18
